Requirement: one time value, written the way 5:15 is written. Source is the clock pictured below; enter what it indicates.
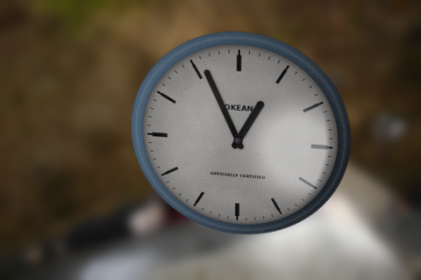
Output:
12:56
